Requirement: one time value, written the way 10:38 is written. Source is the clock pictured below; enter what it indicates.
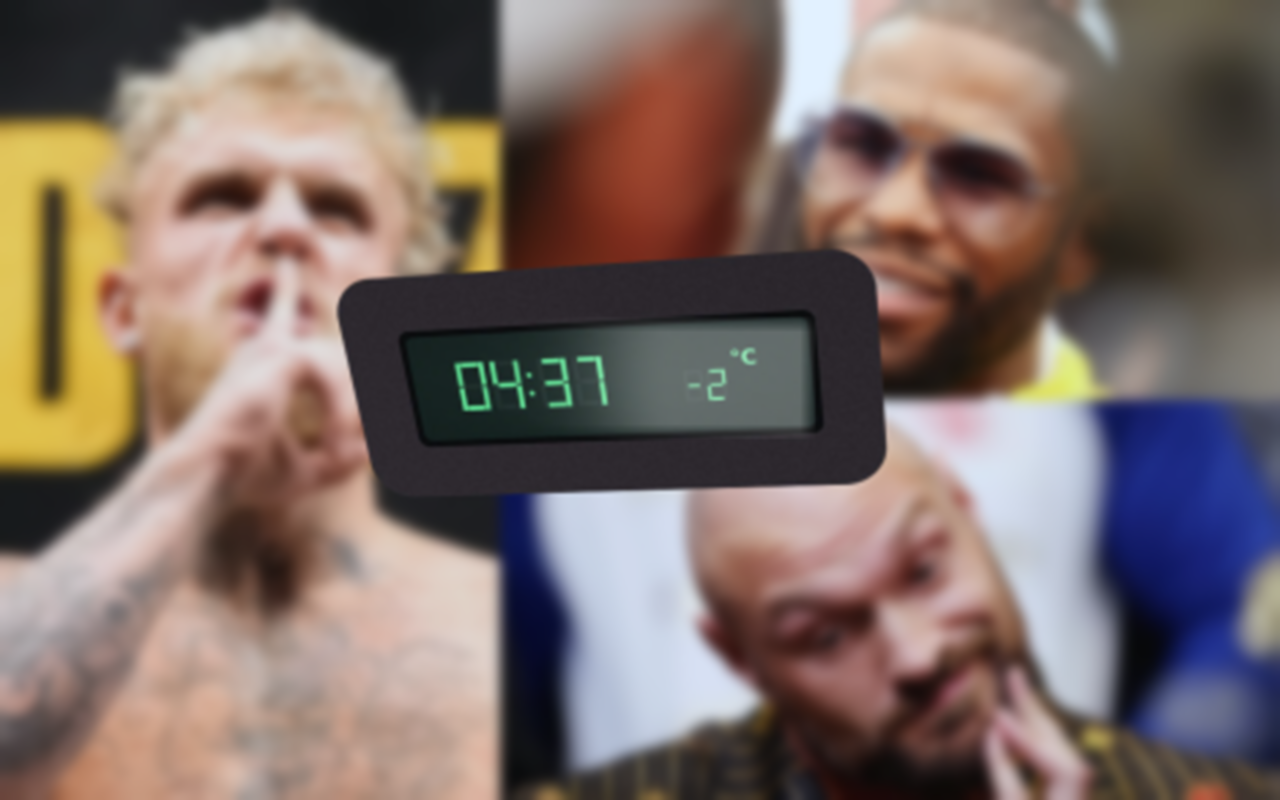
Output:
4:37
